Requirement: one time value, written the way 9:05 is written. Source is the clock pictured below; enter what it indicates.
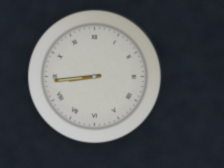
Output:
8:44
